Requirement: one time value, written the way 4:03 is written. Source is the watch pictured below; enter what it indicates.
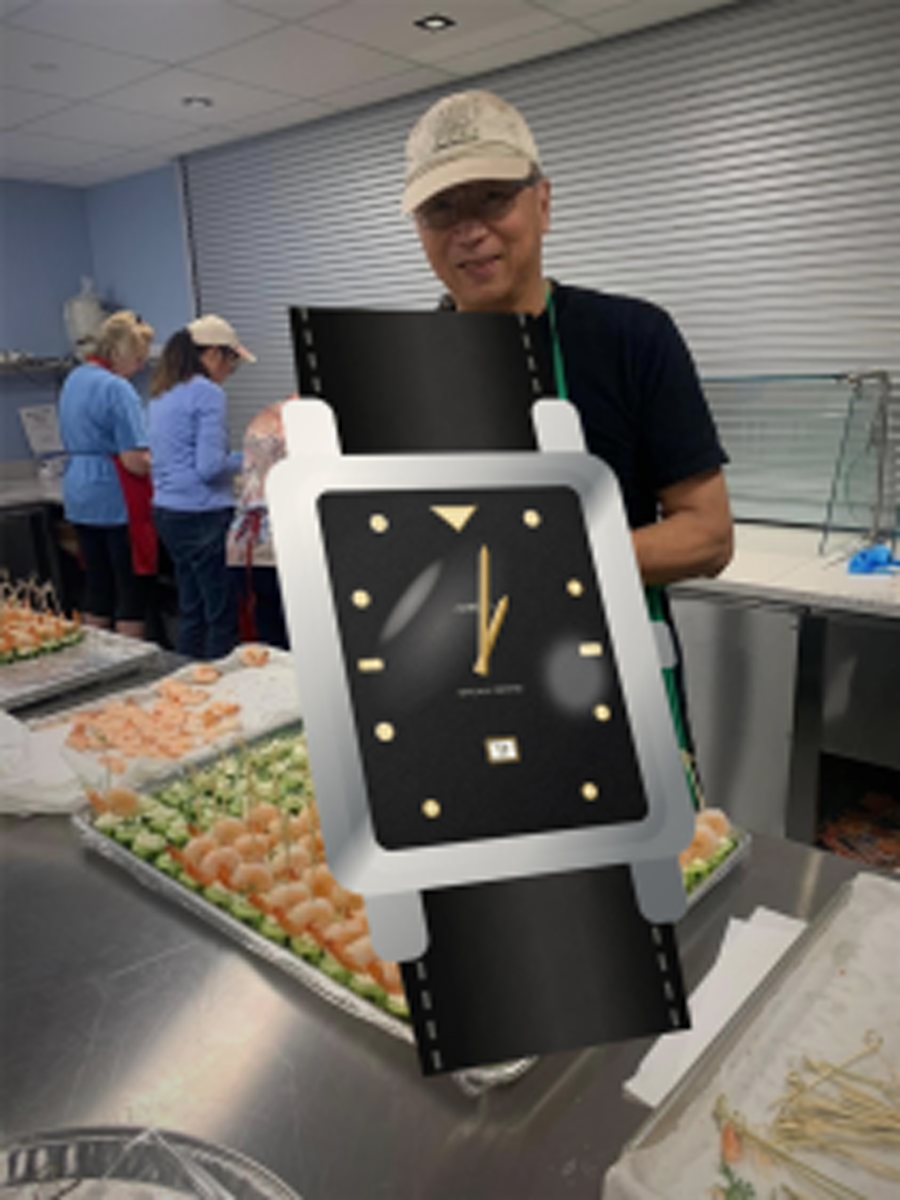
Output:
1:02
